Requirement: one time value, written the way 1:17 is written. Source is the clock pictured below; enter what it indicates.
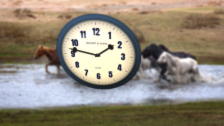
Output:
1:47
